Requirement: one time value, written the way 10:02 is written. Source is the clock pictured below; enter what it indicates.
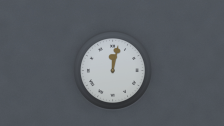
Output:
12:02
